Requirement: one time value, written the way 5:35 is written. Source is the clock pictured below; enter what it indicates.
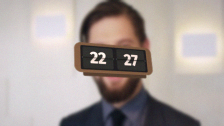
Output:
22:27
